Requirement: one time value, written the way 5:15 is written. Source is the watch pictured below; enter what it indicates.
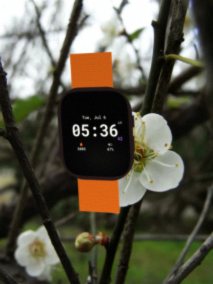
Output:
5:36
